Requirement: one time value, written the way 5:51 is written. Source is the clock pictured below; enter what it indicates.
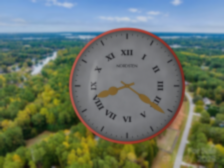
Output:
8:21
